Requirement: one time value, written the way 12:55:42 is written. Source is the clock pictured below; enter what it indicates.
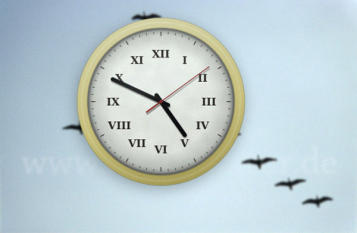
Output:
4:49:09
